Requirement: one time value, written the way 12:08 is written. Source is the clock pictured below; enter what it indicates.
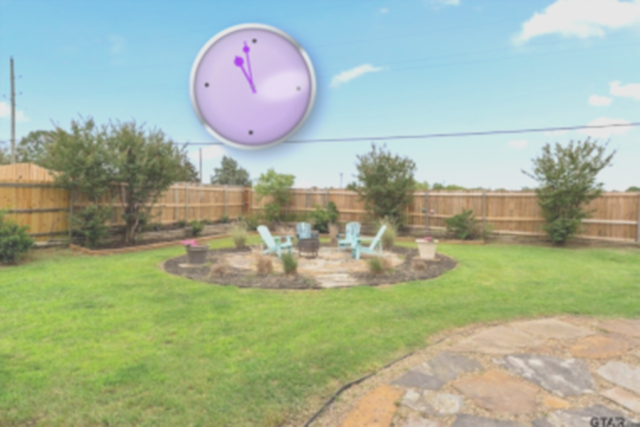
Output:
10:58
